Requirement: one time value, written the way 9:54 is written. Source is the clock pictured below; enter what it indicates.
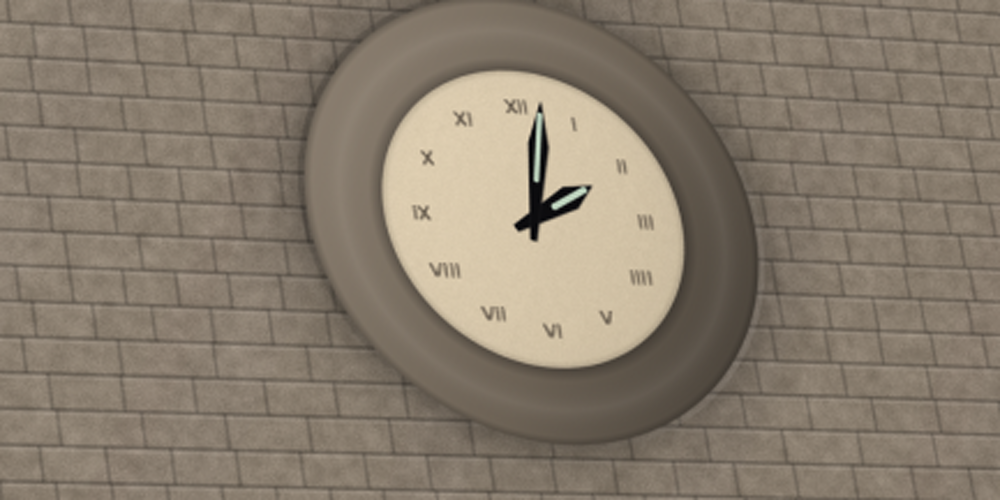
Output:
2:02
